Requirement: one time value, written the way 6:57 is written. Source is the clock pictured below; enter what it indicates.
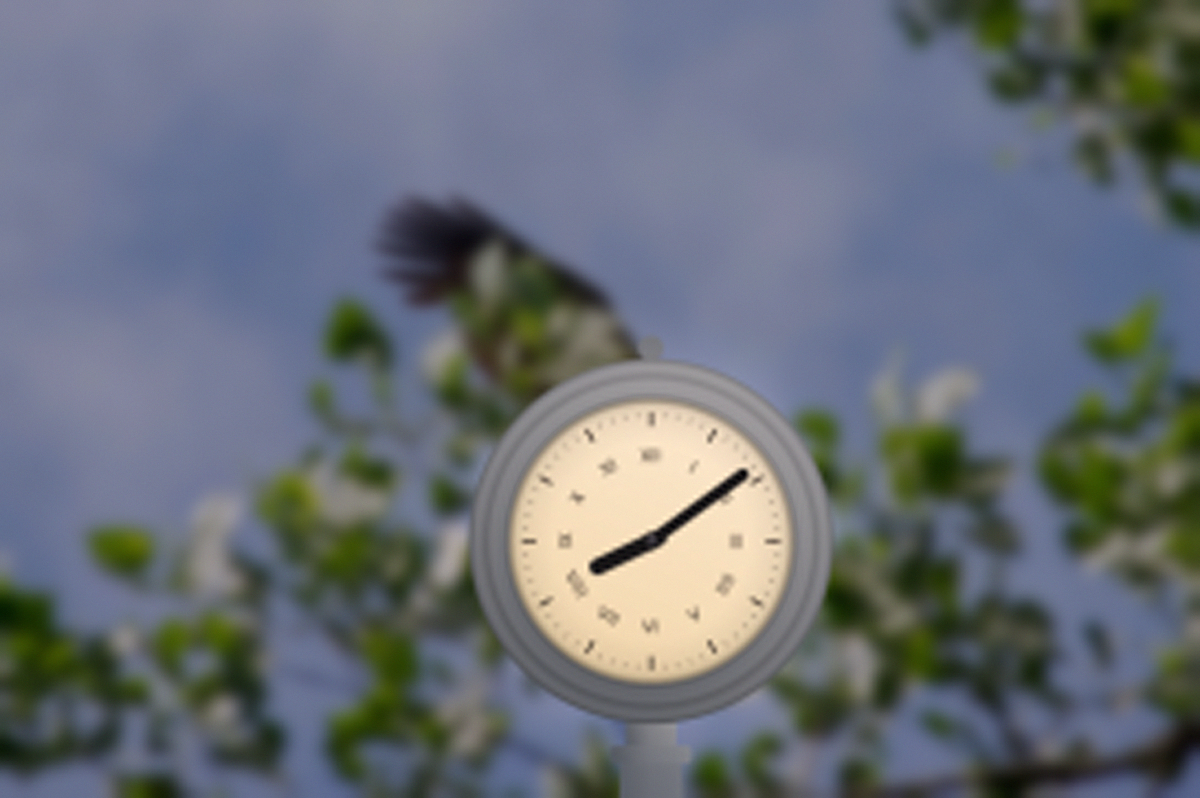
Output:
8:09
